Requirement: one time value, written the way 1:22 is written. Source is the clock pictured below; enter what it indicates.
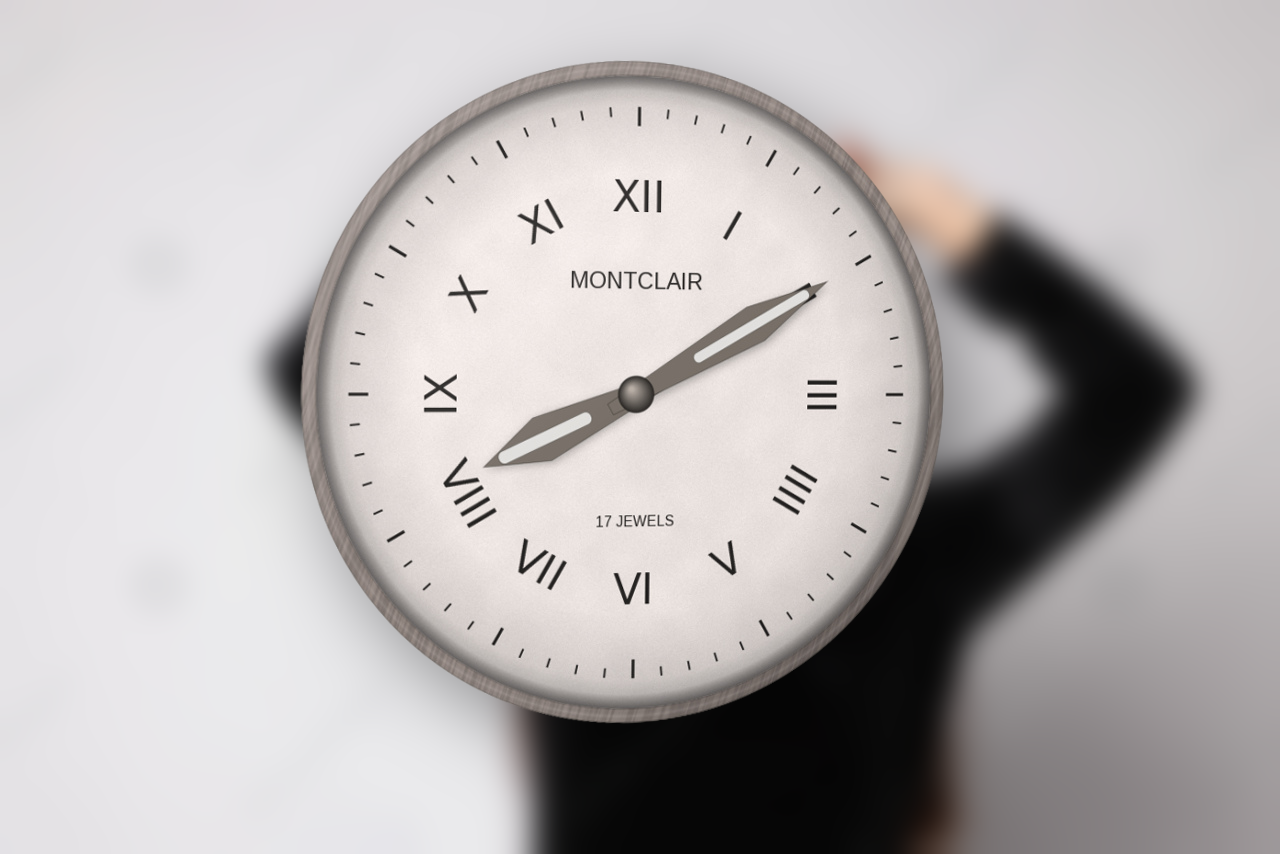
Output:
8:10
